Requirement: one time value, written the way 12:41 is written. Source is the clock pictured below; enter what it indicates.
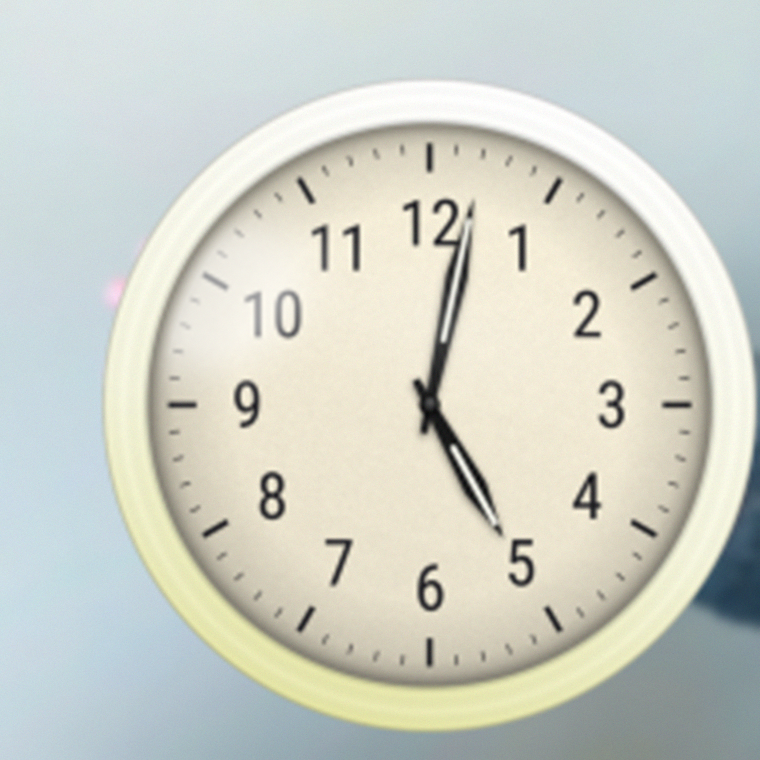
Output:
5:02
